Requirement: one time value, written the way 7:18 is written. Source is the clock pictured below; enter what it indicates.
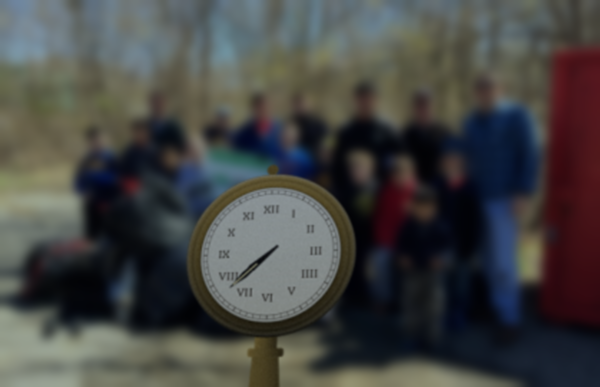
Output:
7:38
